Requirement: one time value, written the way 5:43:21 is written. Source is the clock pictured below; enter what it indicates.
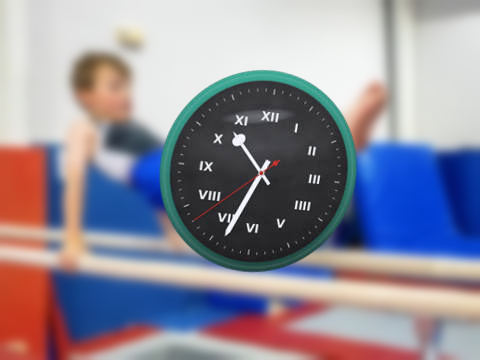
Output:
10:33:38
